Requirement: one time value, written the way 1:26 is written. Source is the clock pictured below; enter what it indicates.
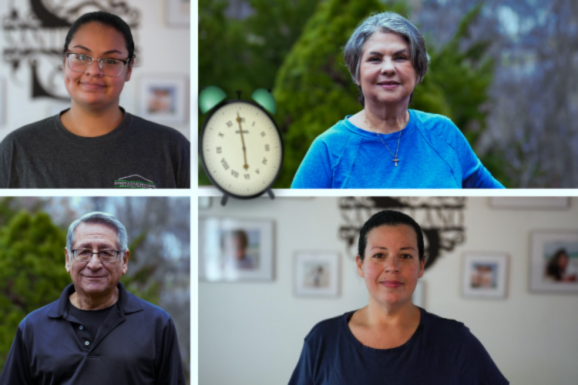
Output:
5:59
